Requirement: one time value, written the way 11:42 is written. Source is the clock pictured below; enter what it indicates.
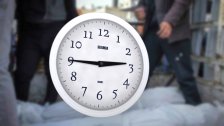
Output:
2:45
